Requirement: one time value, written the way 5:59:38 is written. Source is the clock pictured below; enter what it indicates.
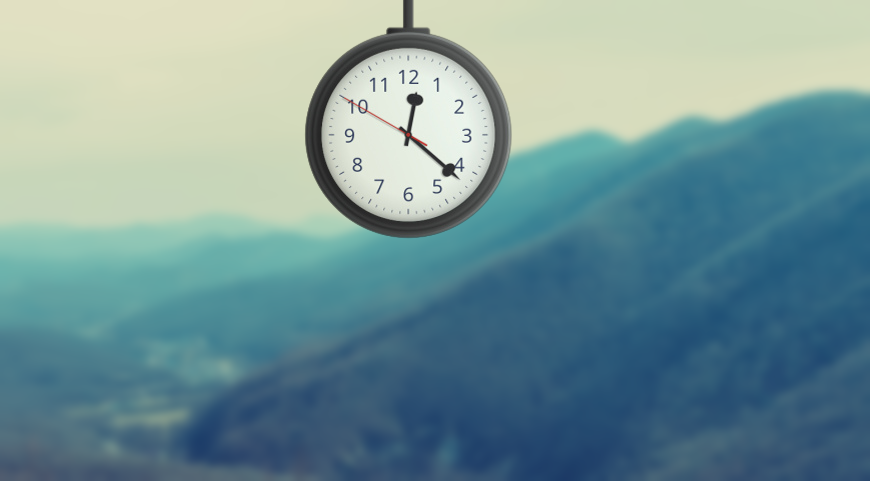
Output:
12:21:50
